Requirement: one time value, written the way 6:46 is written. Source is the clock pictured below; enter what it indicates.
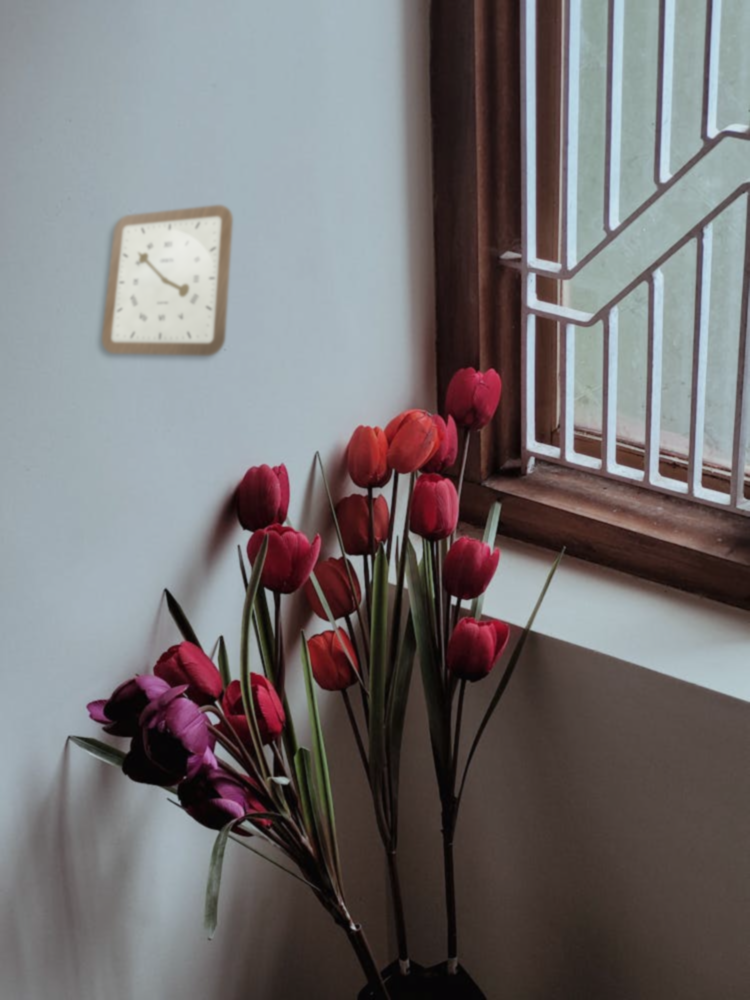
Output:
3:52
